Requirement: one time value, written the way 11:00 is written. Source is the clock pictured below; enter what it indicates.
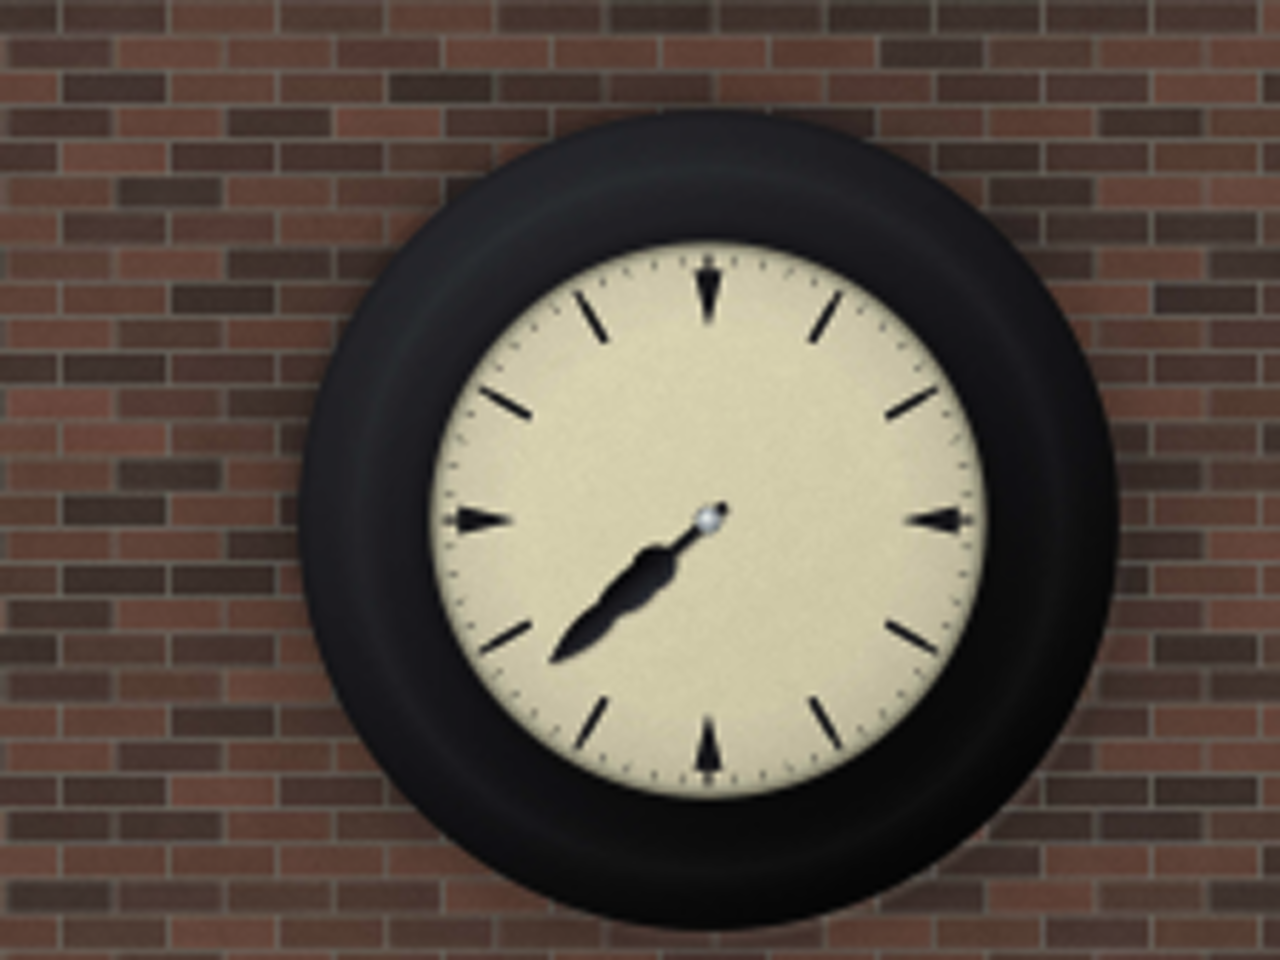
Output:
7:38
